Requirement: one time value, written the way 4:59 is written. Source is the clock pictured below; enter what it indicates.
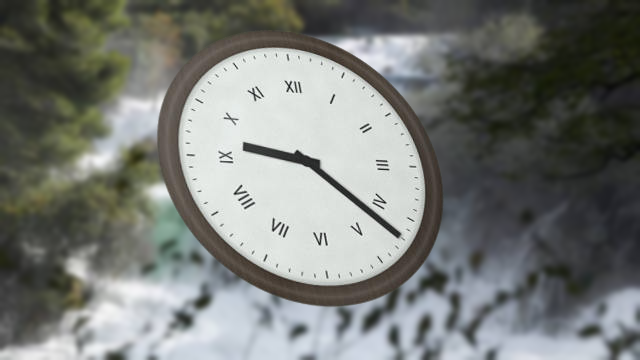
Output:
9:22
